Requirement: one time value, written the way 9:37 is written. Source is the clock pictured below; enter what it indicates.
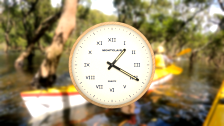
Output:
1:20
